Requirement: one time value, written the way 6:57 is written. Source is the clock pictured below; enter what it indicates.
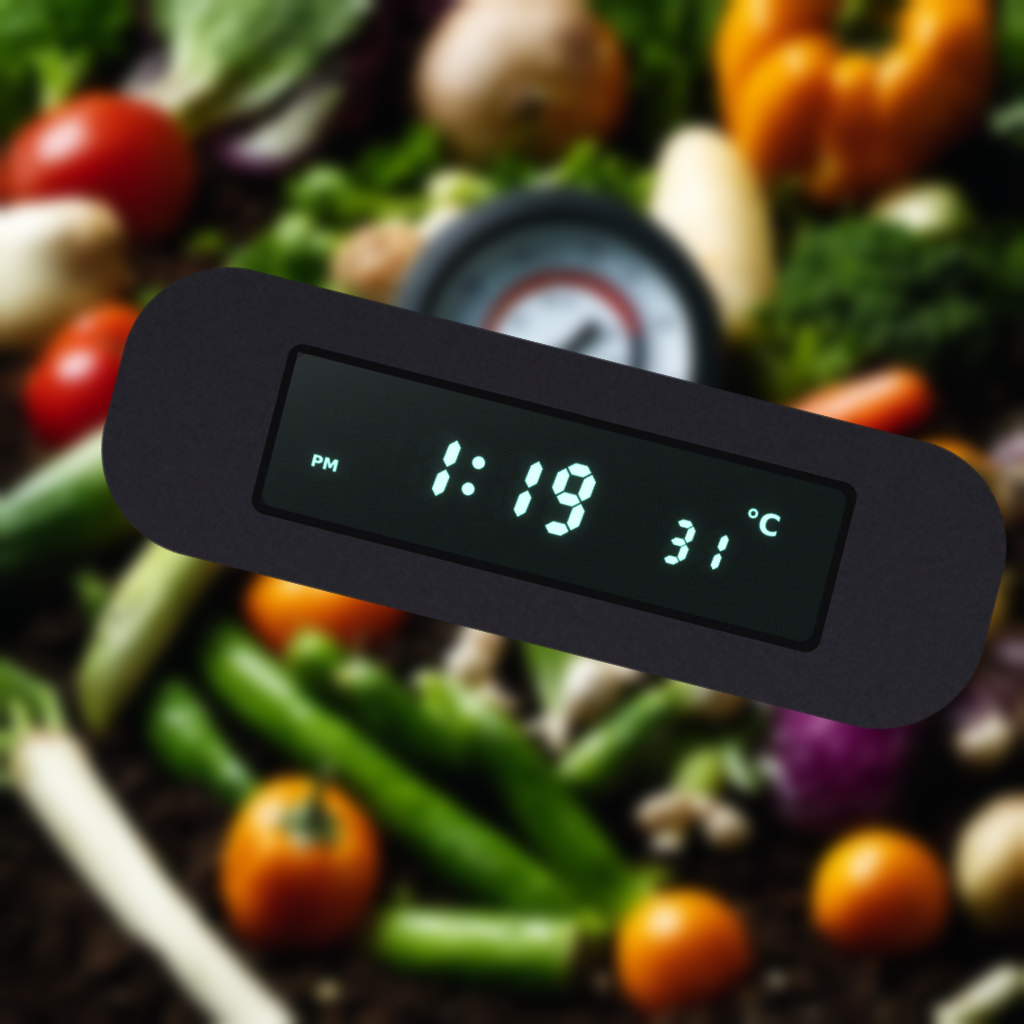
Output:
1:19
